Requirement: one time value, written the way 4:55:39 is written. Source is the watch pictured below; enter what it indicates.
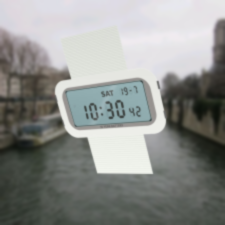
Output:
10:30:42
